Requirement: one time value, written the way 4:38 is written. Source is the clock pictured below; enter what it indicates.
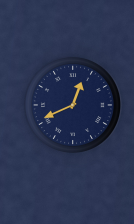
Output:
12:41
